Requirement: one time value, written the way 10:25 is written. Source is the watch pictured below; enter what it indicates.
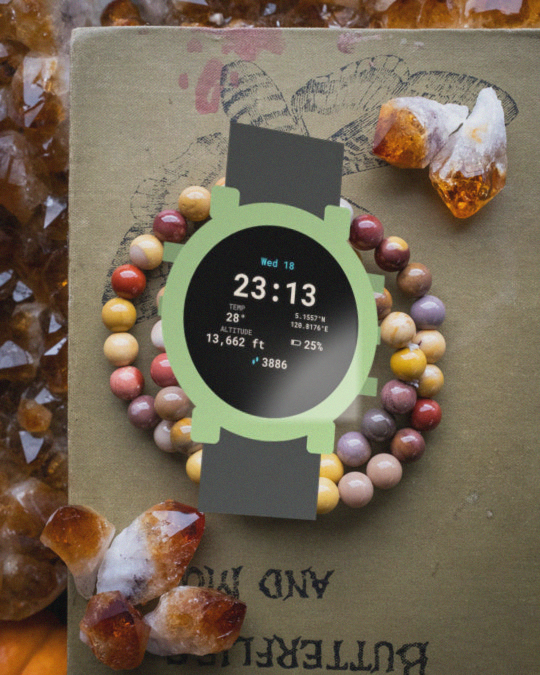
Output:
23:13
